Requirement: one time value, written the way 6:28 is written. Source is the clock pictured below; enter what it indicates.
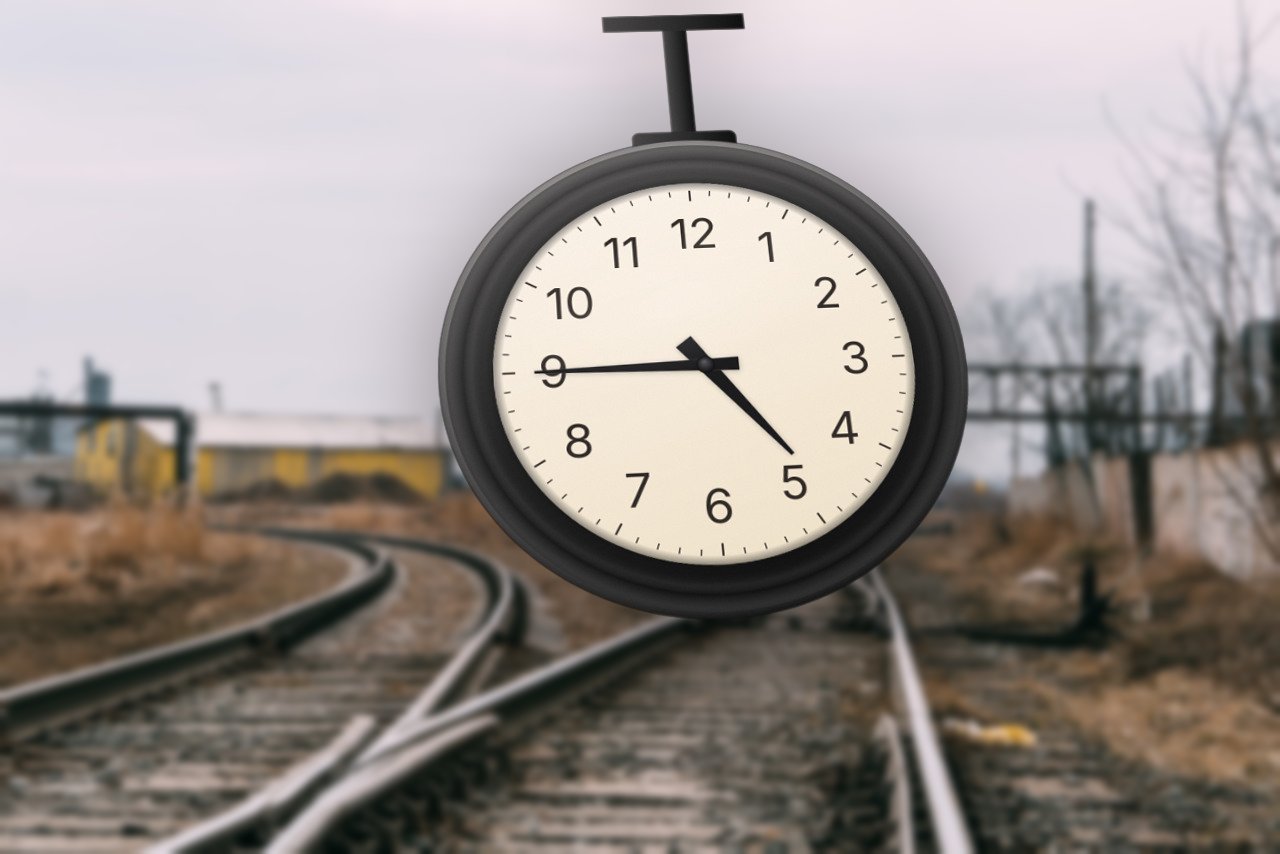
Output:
4:45
